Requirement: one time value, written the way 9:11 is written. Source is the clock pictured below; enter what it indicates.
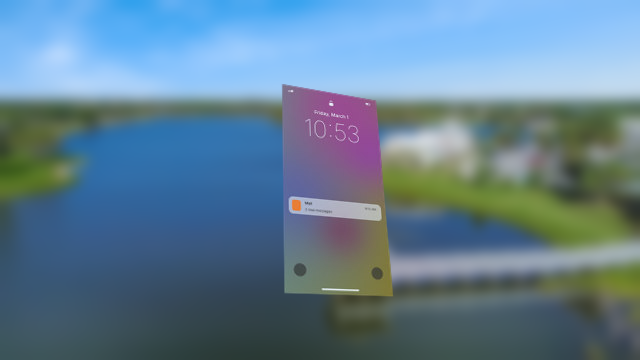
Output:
10:53
